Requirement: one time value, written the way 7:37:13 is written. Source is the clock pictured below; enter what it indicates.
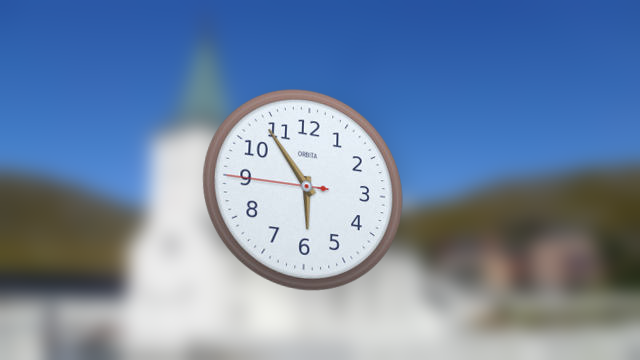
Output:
5:53:45
